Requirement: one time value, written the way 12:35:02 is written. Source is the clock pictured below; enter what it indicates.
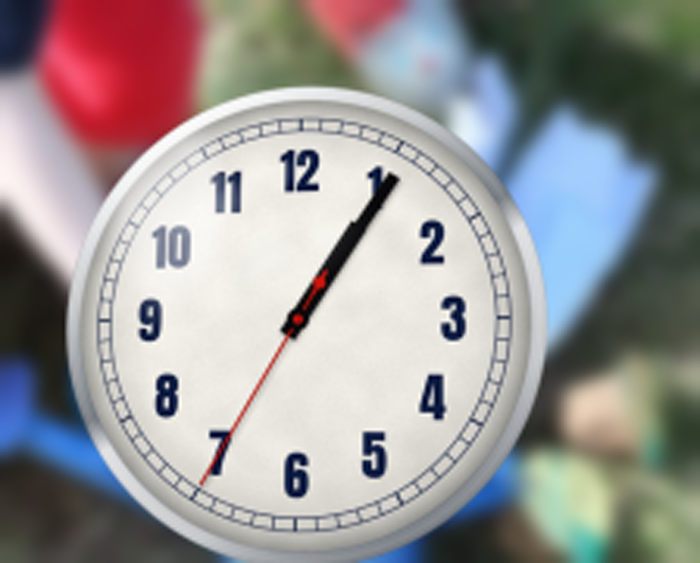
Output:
1:05:35
